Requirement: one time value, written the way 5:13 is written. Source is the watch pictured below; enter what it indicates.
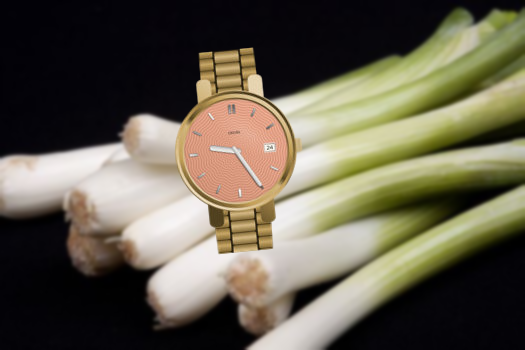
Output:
9:25
